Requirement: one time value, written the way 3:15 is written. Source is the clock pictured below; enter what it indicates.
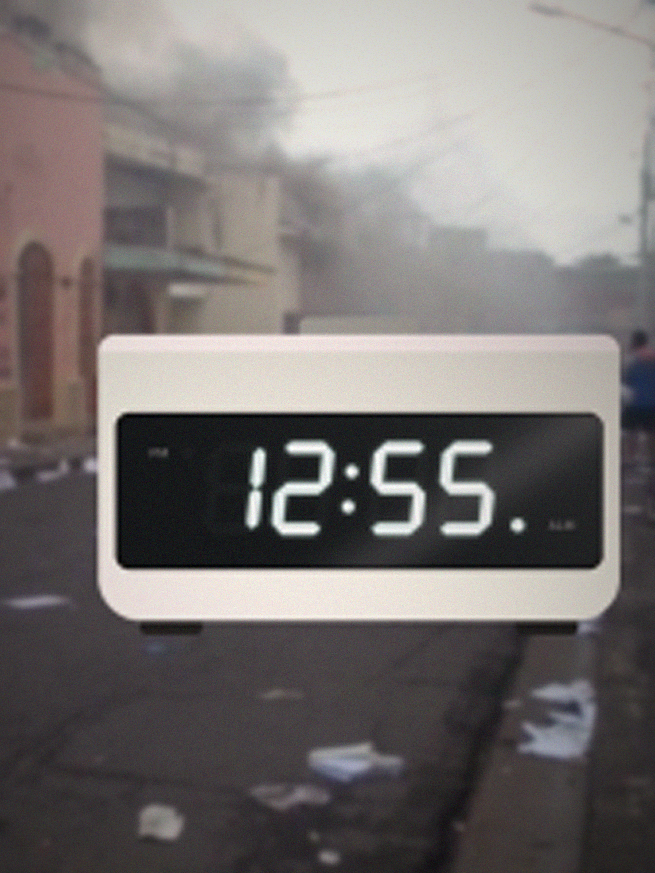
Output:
12:55
